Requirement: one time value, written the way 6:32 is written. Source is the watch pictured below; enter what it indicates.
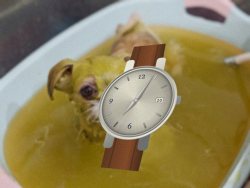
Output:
7:04
